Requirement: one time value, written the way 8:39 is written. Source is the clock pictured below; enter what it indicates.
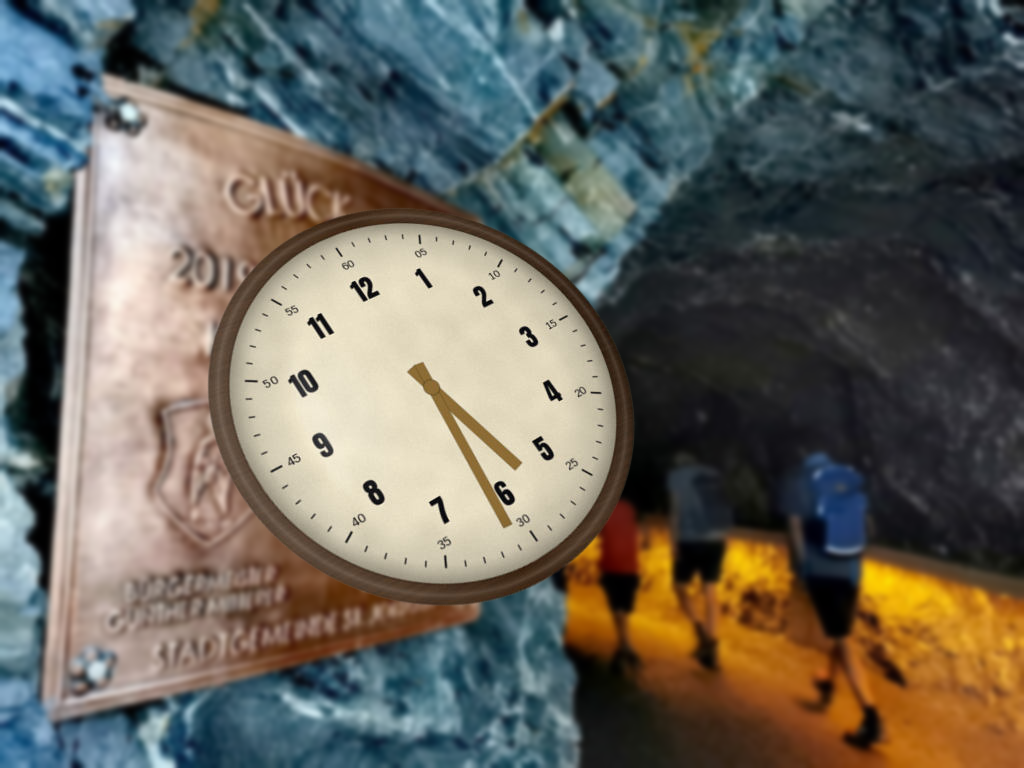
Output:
5:31
